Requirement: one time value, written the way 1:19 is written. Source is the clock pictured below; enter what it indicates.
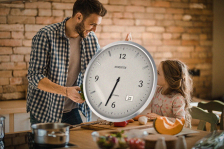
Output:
6:33
